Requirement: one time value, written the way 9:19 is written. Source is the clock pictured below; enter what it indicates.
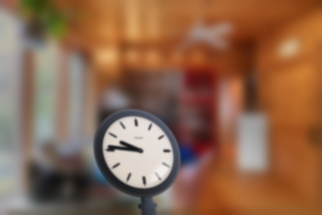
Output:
9:46
